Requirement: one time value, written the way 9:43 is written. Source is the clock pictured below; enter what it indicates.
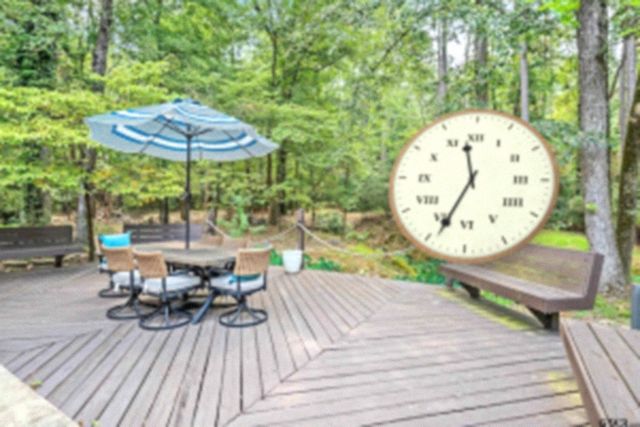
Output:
11:34
